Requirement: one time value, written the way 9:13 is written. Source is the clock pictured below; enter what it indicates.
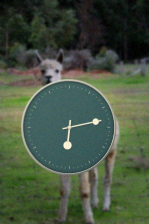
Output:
6:13
